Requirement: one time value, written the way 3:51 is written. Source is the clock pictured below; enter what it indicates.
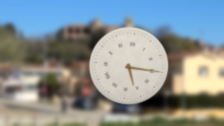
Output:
5:15
